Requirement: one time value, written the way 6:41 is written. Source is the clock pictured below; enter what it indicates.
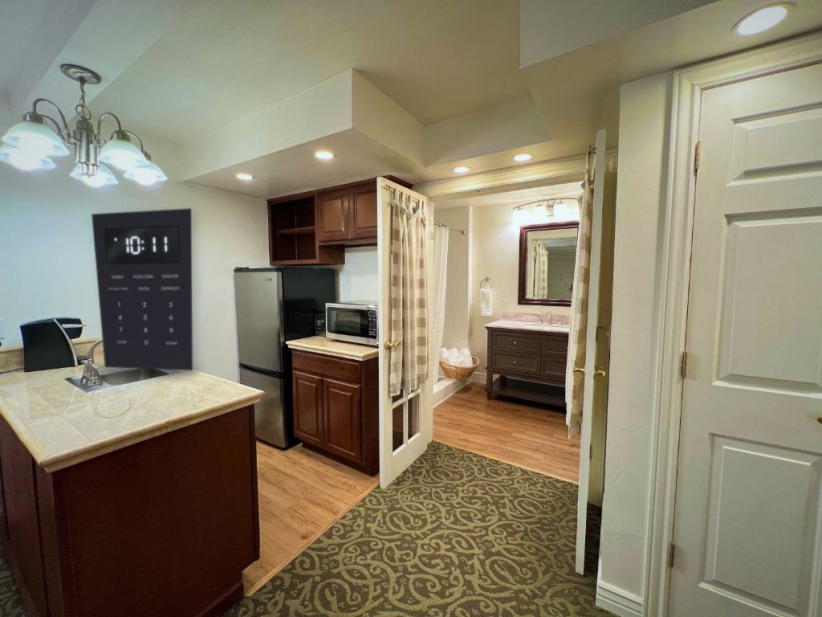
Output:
10:11
